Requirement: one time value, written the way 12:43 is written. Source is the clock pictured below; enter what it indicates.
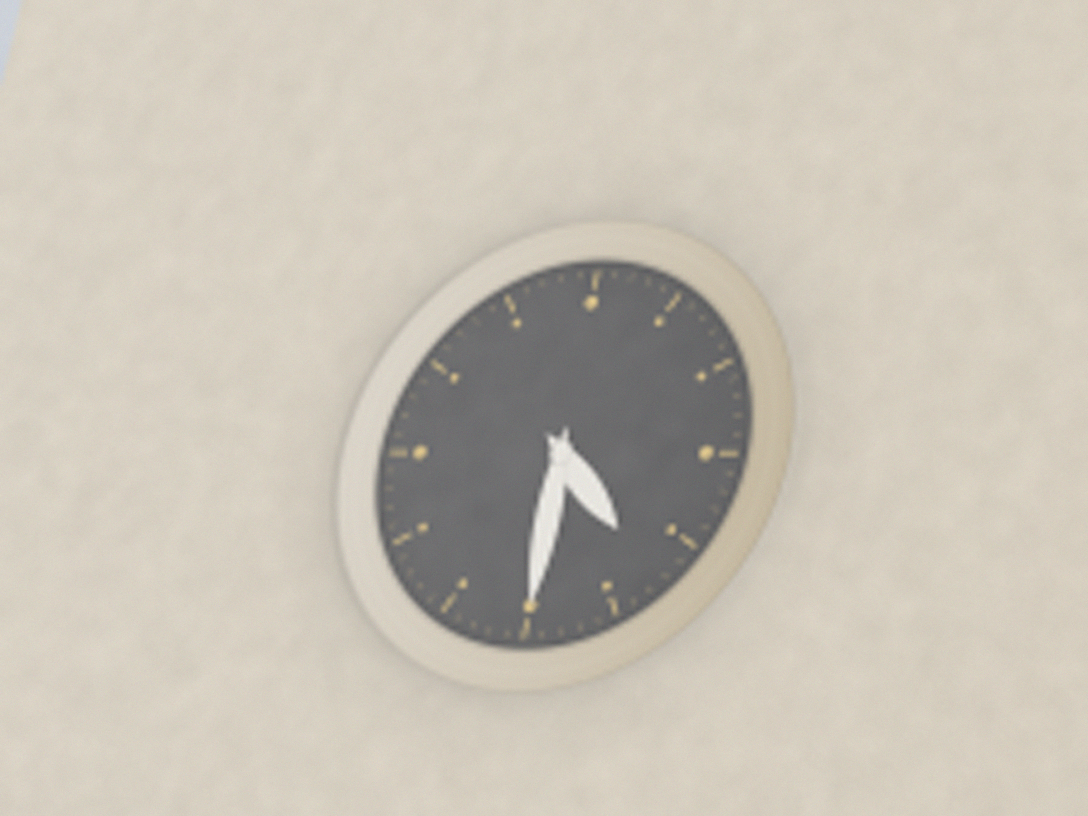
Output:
4:30
